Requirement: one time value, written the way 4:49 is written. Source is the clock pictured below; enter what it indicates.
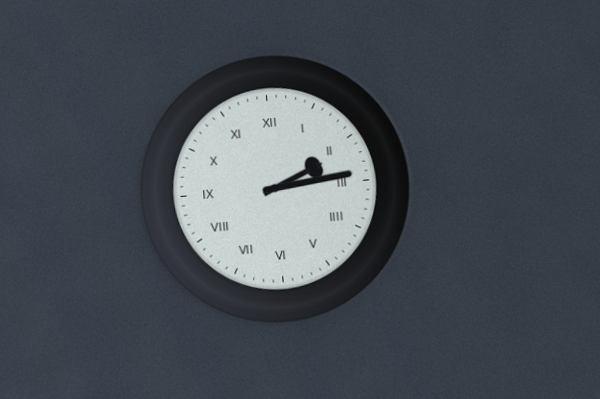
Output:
2:14
